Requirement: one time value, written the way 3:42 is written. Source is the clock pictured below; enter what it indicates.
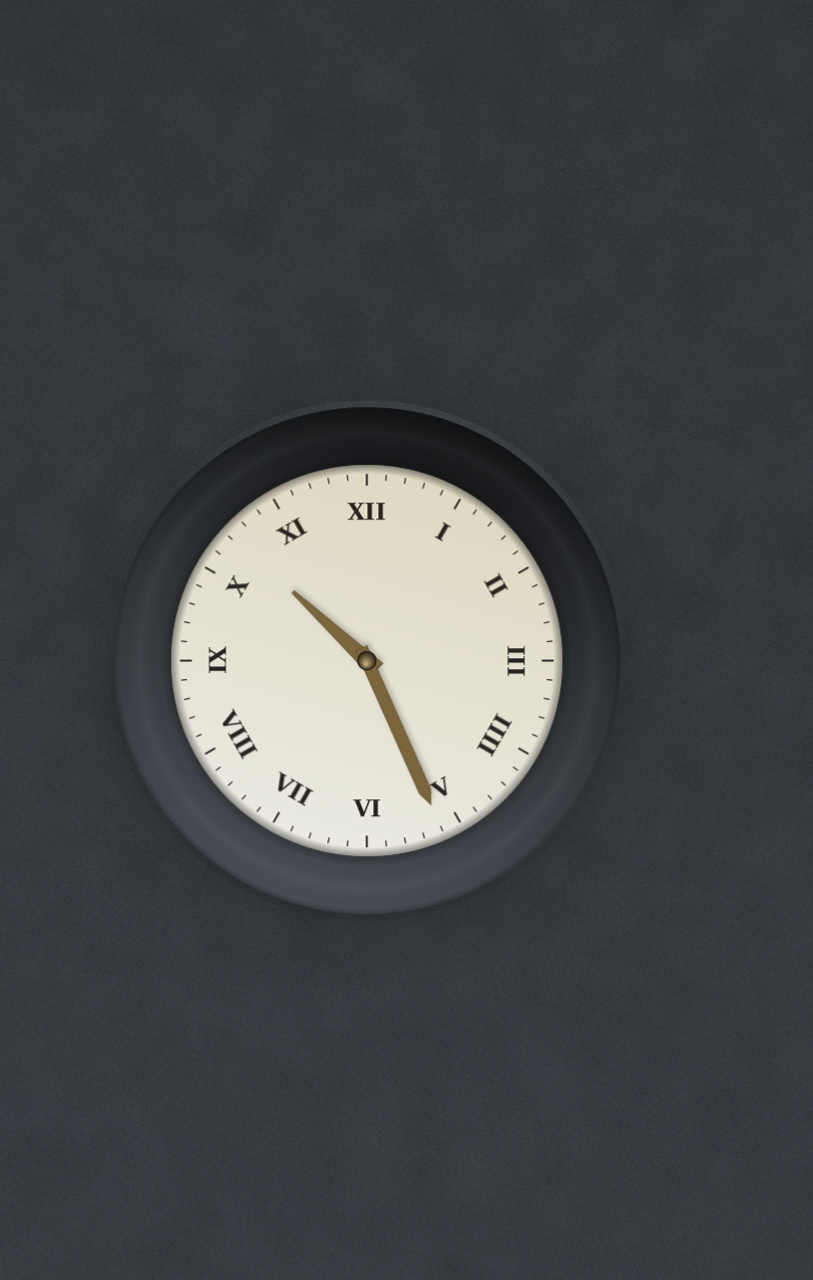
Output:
10:26
